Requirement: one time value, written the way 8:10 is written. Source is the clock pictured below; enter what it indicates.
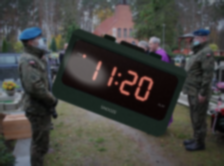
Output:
11:20
